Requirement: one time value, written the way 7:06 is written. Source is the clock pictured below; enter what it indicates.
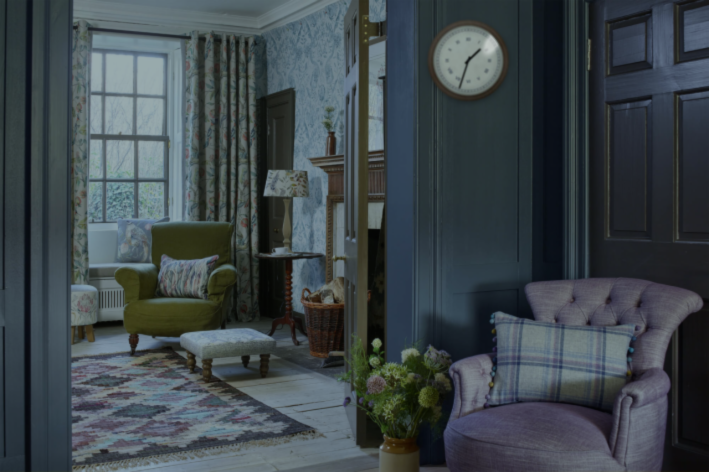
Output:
1:33
